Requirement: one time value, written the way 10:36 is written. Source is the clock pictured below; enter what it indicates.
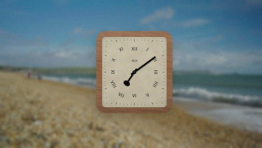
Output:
7:09
